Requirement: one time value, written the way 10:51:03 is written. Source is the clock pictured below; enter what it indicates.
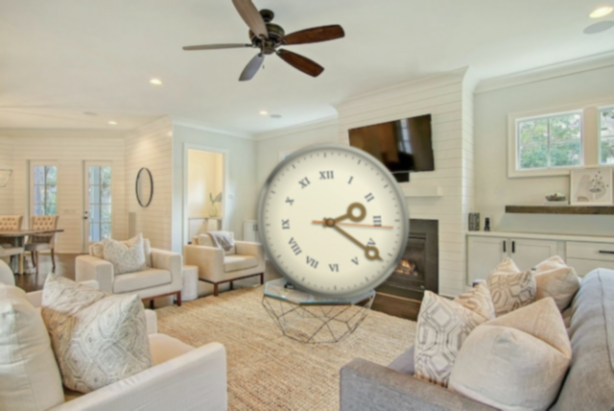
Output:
2:21:16
